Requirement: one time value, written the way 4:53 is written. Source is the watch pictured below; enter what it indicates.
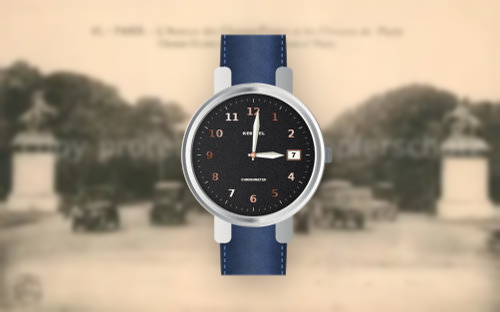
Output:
3:01
